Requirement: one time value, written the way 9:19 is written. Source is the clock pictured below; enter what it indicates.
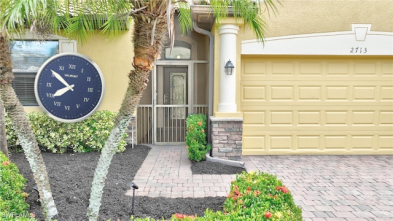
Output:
7:51
